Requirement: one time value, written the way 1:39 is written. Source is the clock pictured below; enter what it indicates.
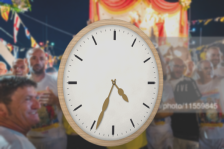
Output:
4:34
